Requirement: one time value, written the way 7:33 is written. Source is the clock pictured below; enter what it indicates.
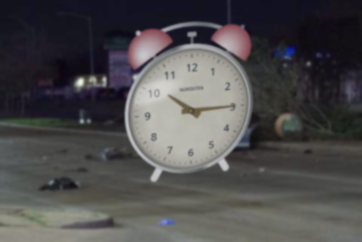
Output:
10:15
